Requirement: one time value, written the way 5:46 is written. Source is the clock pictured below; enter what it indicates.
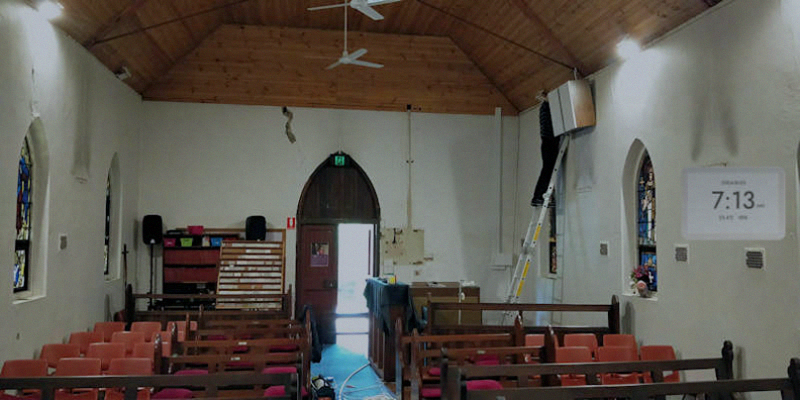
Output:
7:13
